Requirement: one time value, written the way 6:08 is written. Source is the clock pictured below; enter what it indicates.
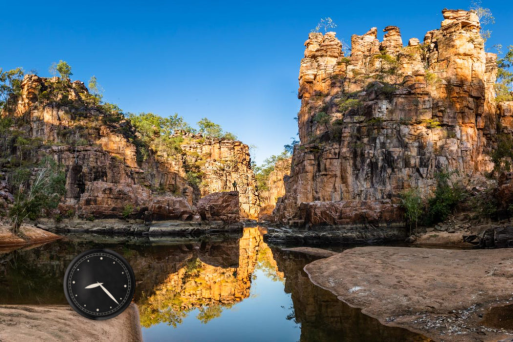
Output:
8:22
